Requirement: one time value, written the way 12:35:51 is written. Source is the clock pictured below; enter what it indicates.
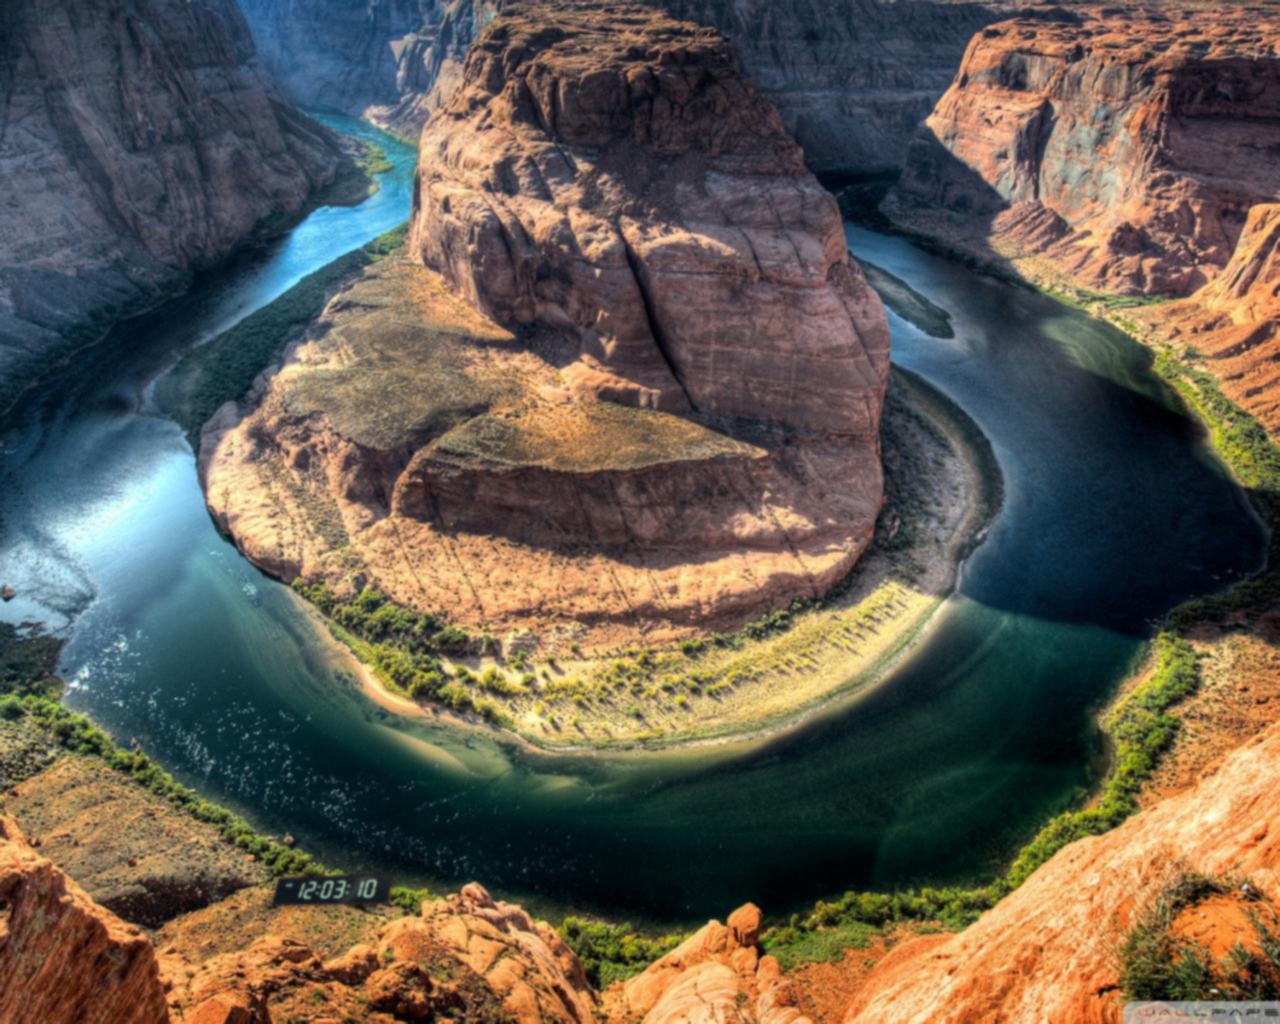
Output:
12:03:10
